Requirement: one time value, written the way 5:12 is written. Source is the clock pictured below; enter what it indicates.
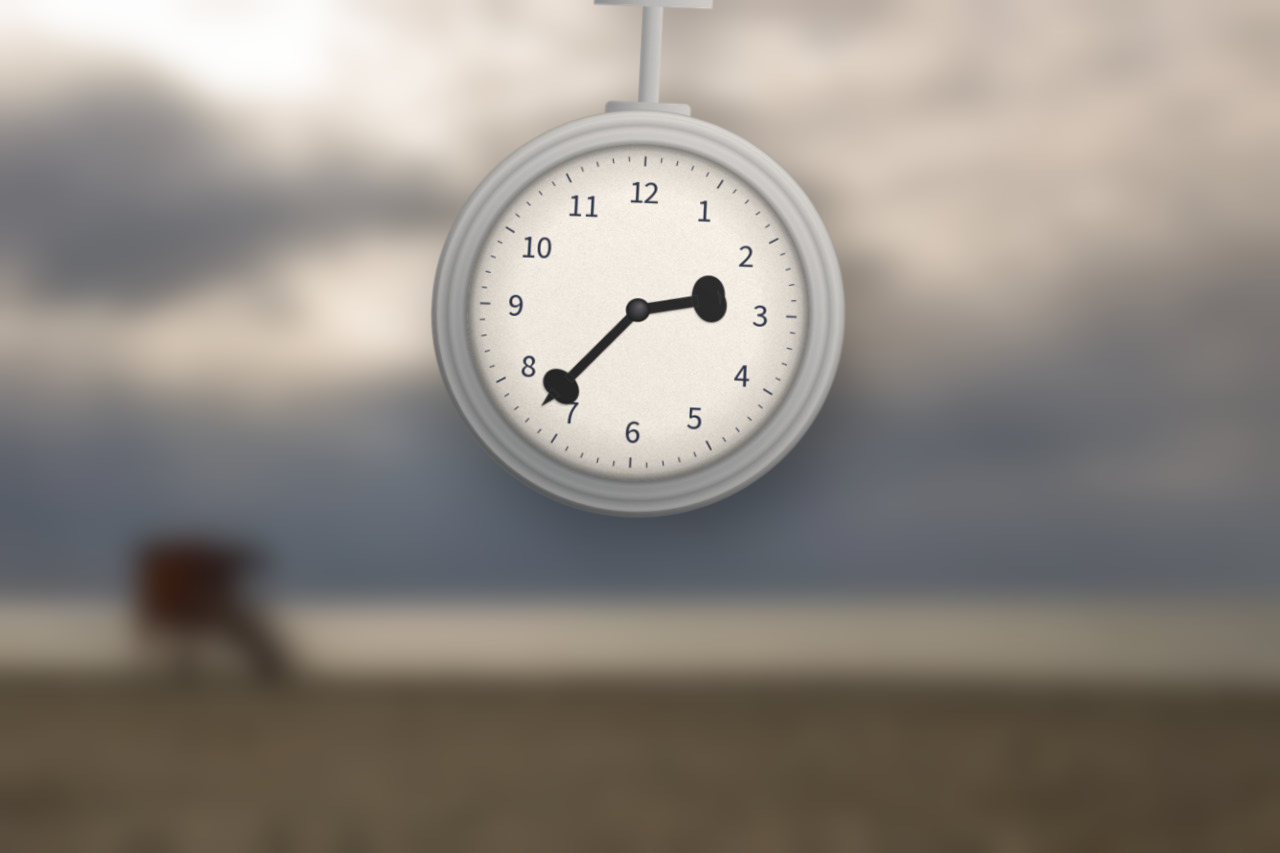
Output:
2:37
